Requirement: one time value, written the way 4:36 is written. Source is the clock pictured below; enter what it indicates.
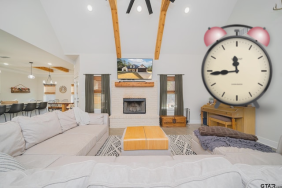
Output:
11:44
